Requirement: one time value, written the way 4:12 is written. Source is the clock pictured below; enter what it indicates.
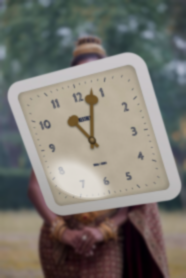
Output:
11:03
